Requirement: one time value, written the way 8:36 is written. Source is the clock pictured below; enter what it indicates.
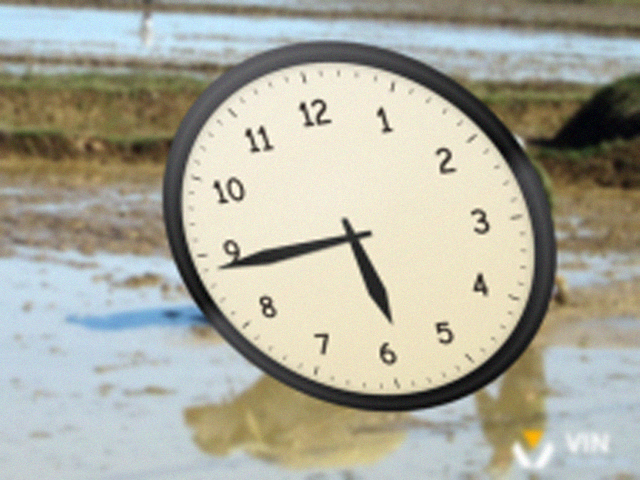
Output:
5:44
